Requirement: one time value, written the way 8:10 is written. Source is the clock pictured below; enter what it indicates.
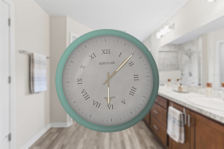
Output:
6:08
